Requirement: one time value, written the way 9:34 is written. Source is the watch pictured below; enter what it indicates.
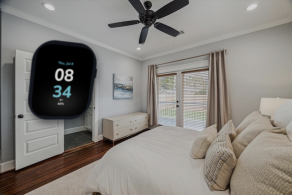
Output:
8:34
